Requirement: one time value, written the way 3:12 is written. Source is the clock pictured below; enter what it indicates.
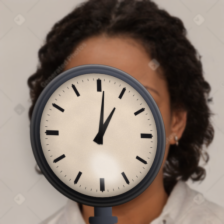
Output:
1:01
